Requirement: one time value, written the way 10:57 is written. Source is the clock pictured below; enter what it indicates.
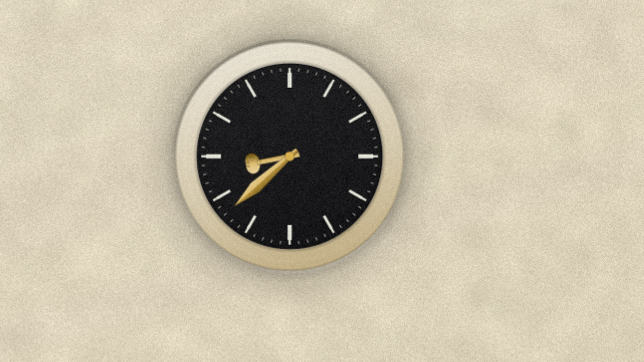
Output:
8:38
